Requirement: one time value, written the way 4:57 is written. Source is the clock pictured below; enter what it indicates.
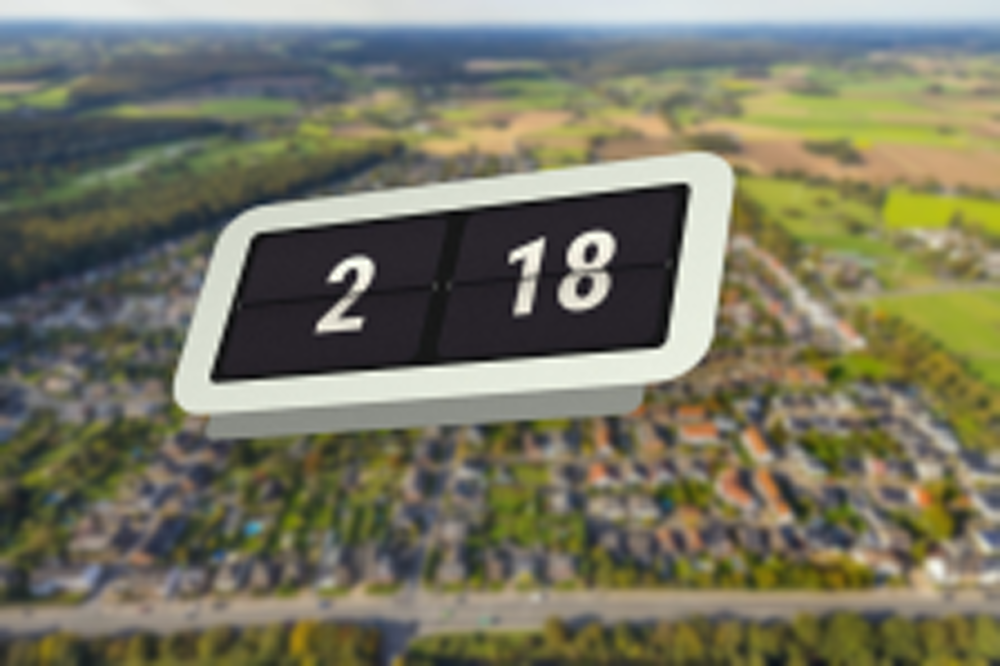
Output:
2:18
